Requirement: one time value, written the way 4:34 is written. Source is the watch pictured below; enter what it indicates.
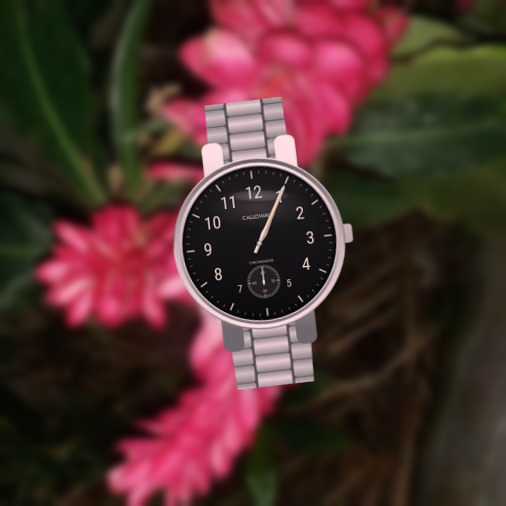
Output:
1:05
